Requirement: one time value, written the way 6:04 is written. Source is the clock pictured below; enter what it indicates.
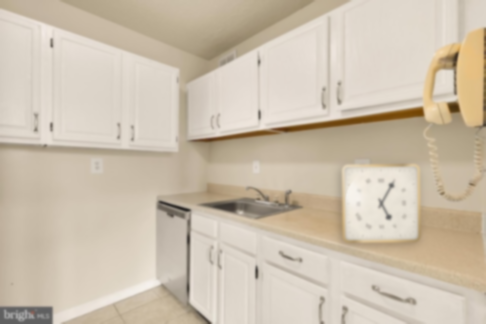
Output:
5:05
